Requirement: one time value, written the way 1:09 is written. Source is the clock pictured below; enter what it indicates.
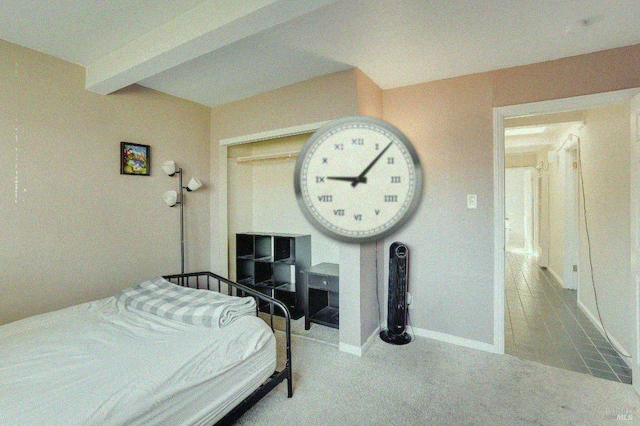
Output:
9:07
